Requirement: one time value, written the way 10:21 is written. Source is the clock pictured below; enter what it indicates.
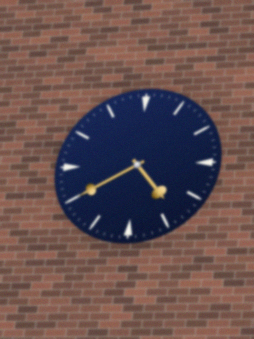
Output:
4:40
